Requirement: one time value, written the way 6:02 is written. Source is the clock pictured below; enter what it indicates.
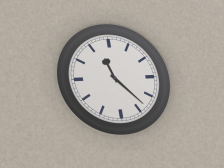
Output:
11:23
